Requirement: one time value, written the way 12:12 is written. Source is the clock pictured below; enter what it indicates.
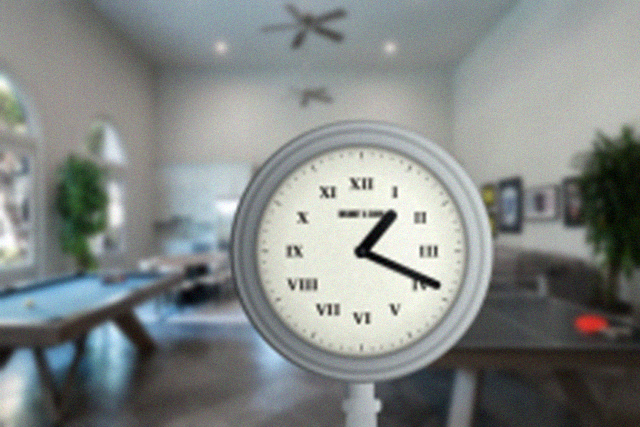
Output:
1:19
